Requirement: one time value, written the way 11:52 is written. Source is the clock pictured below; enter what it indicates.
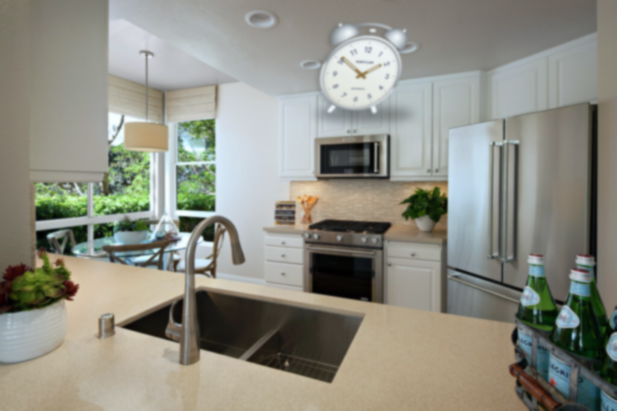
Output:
1:51
